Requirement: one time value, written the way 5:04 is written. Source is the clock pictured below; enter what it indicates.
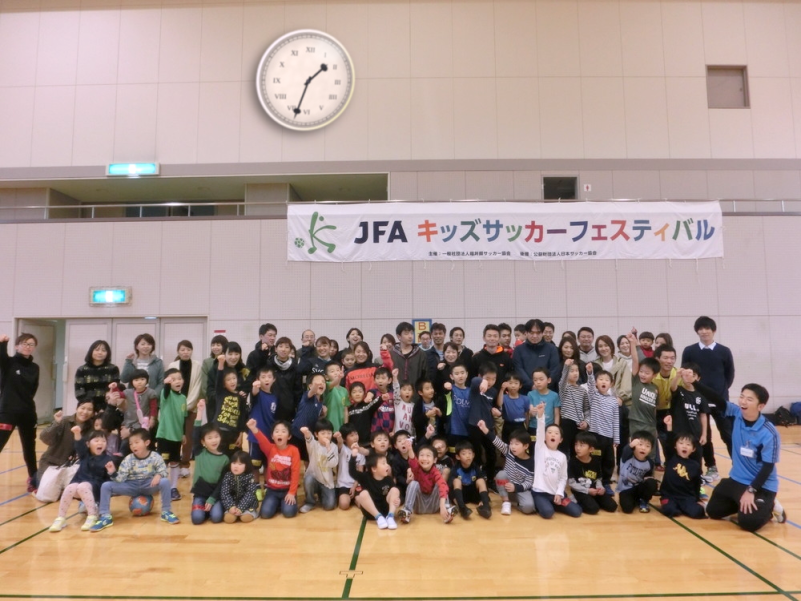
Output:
1:33
